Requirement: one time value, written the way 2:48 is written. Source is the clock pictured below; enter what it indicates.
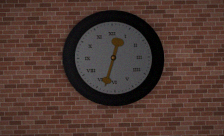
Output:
12:33
